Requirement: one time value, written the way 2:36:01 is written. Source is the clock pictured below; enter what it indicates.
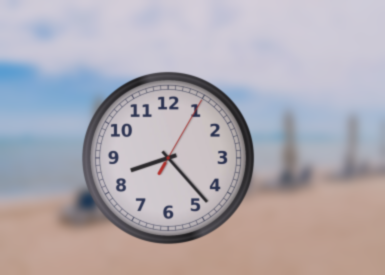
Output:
8:23:05
